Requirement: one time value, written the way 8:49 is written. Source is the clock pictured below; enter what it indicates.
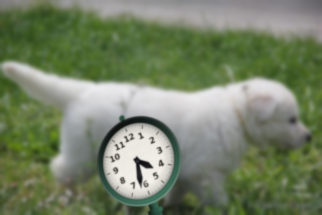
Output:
4:32
